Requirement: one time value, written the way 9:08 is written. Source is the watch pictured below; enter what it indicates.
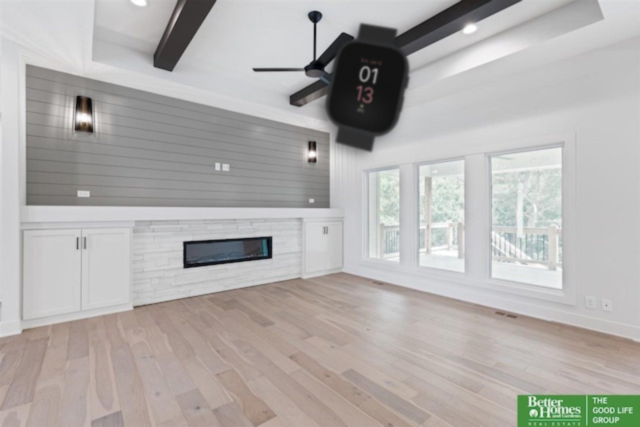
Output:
1:13
